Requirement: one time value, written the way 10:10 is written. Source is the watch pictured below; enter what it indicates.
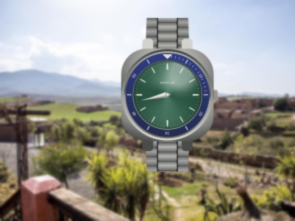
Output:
8:43
